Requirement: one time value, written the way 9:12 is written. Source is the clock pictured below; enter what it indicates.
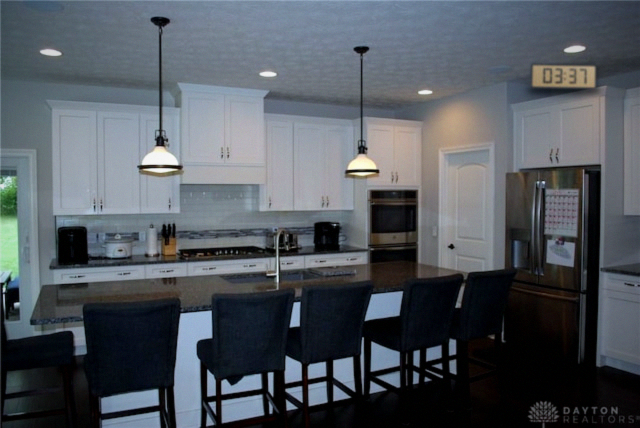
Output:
3:37
